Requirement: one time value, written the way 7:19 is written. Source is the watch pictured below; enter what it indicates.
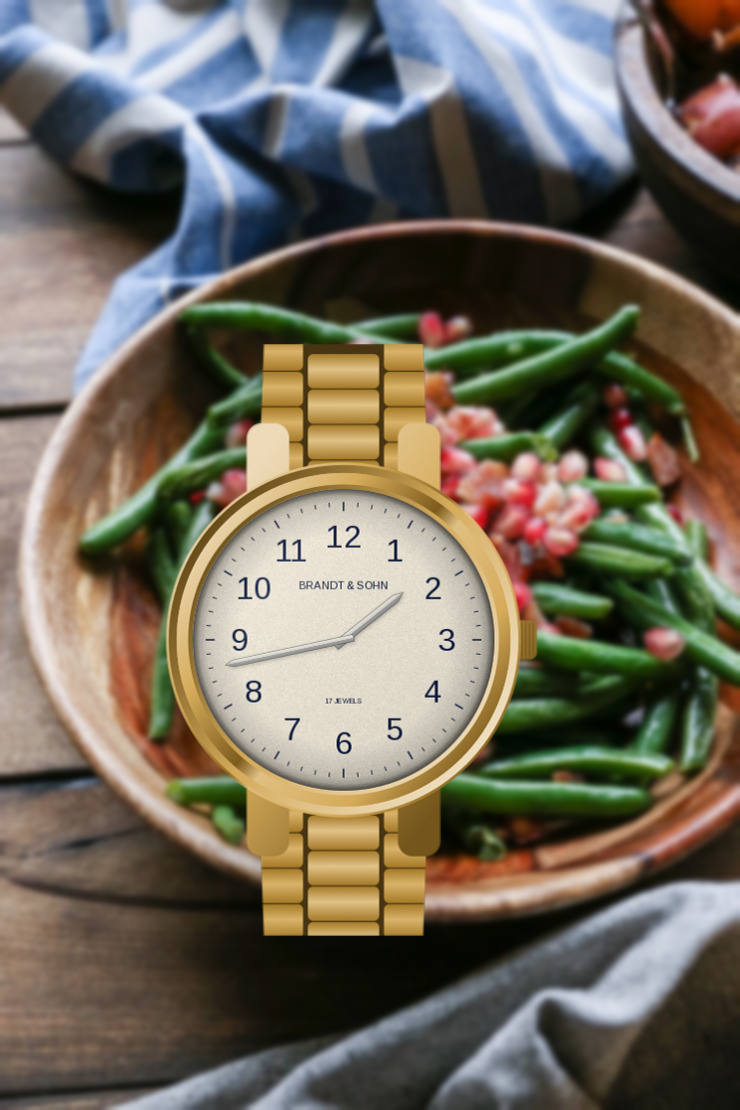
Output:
1:43
